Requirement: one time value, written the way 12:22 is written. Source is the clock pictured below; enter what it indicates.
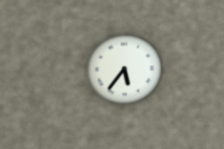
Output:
5:36
